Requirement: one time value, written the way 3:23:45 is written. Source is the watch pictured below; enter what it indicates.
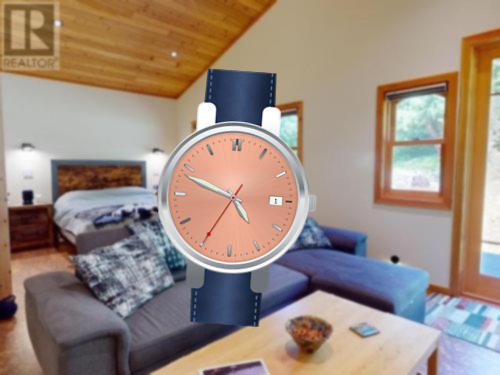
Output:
4:48:35
